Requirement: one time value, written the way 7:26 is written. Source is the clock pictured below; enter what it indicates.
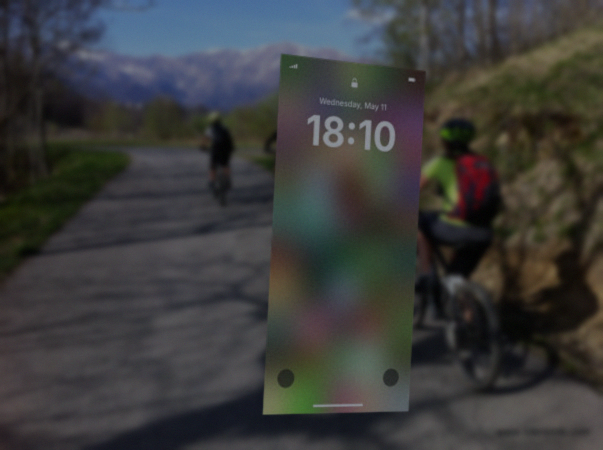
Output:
18:10
